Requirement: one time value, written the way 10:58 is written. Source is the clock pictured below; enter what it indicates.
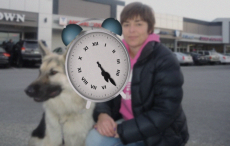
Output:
5:25
